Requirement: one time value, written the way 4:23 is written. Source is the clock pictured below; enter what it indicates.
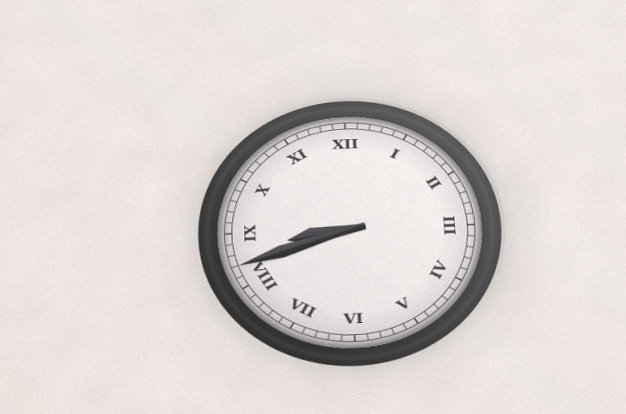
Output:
8:42
